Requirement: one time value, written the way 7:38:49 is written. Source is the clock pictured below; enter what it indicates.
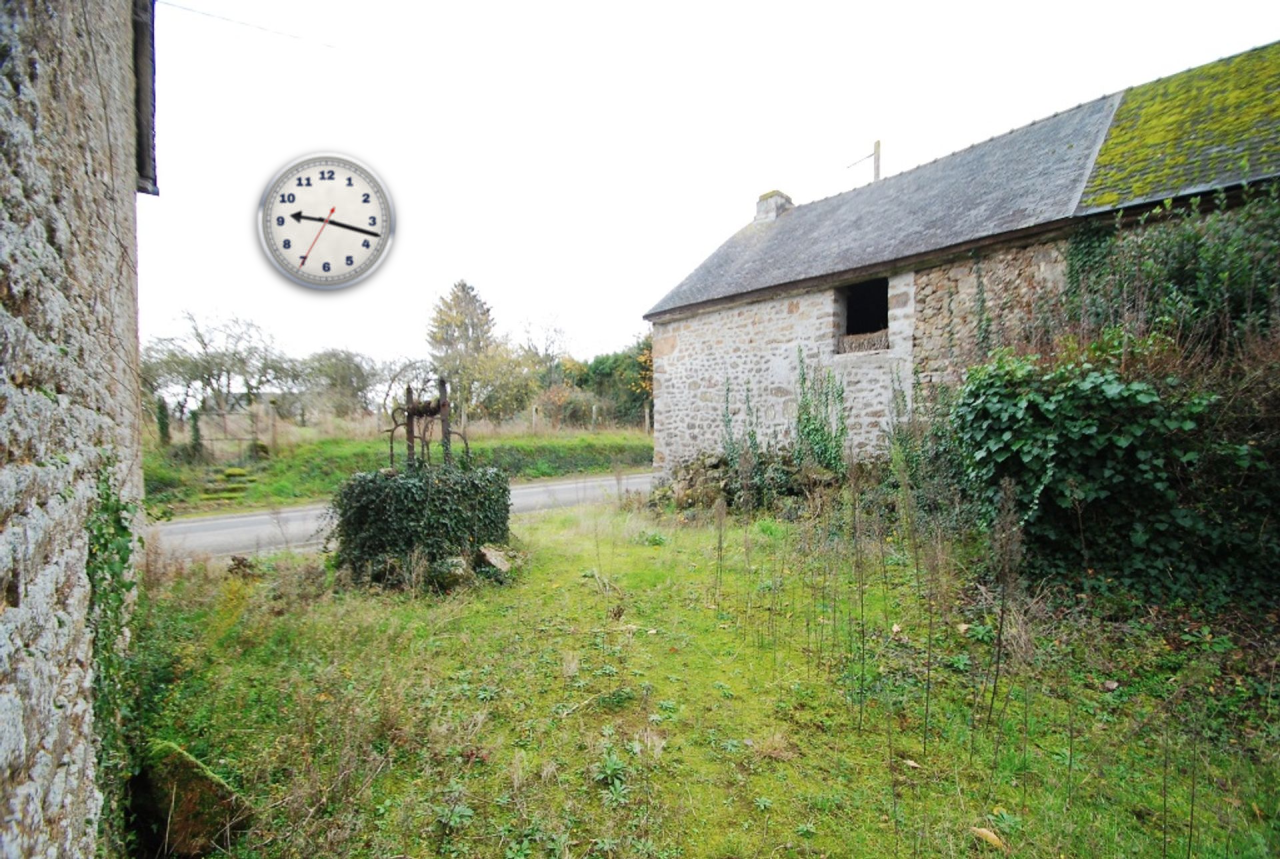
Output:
9:17:35
